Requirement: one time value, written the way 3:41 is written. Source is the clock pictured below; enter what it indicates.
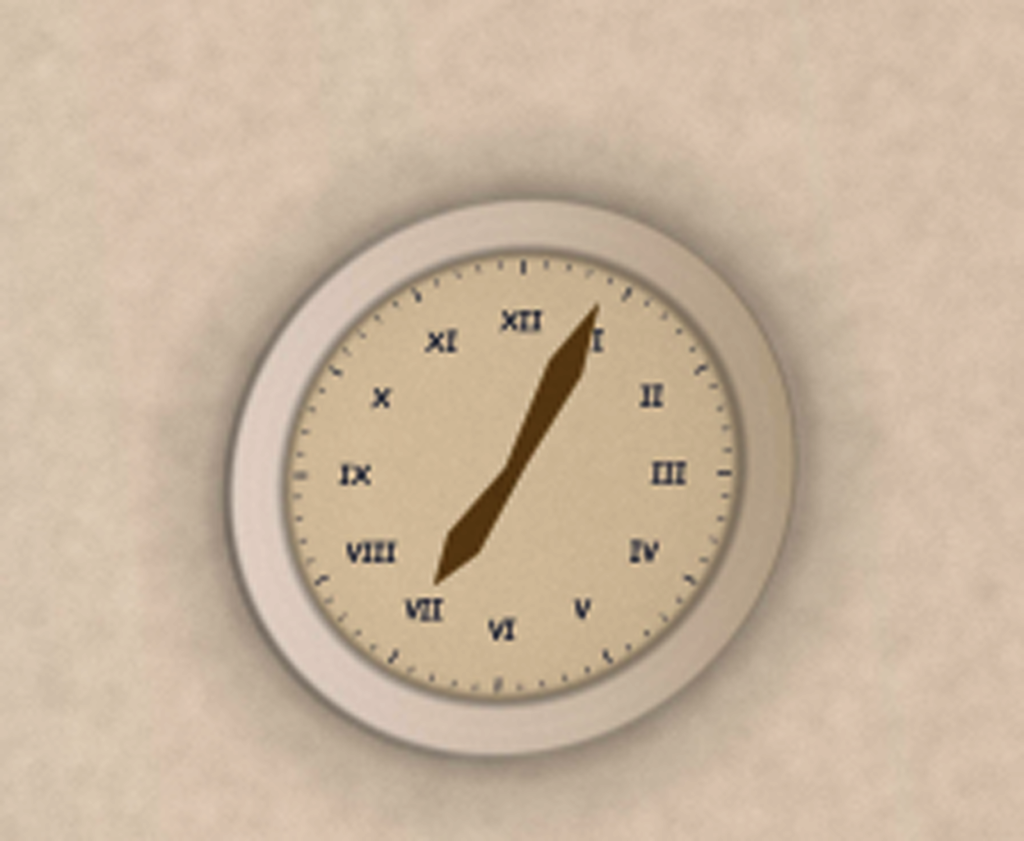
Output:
7:04
